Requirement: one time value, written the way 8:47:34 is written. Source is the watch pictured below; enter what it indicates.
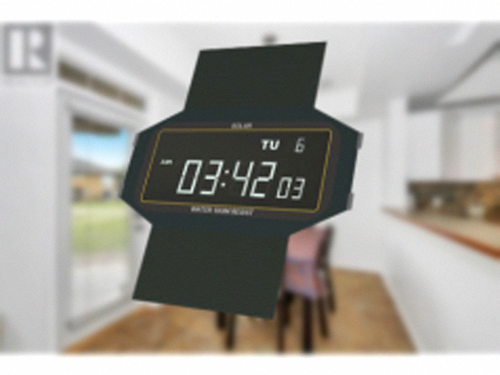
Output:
3:42:03
